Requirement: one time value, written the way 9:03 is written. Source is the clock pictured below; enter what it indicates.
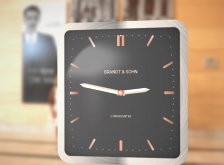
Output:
2:47
